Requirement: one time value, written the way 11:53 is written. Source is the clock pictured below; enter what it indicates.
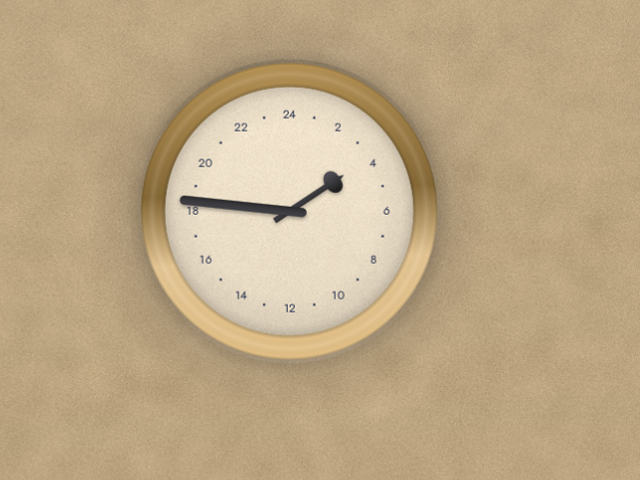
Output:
3:46
